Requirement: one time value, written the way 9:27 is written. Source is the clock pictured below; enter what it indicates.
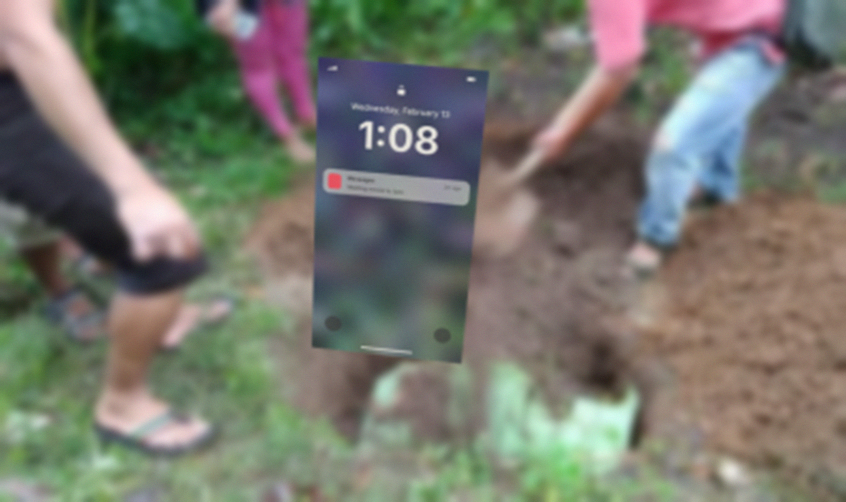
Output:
1:08
